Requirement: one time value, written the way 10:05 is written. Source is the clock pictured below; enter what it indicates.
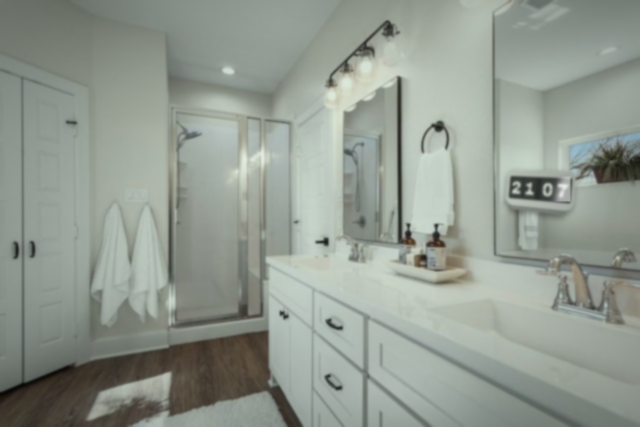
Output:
21:07
